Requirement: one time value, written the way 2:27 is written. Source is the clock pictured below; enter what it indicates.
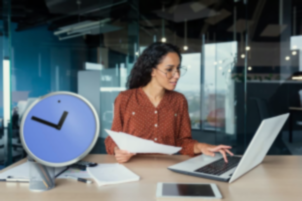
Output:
12:49
